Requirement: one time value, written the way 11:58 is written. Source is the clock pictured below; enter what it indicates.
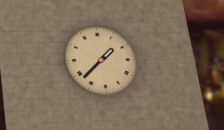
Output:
1:38
